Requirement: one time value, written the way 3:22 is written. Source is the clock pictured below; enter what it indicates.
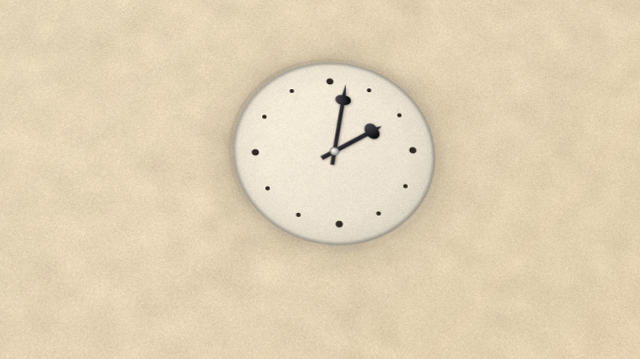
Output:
2:02
